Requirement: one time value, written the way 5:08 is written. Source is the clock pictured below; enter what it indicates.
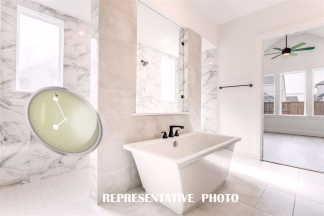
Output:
7:59
